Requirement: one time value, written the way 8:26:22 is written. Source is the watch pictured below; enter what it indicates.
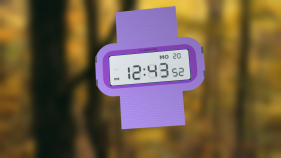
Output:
12:43:52
